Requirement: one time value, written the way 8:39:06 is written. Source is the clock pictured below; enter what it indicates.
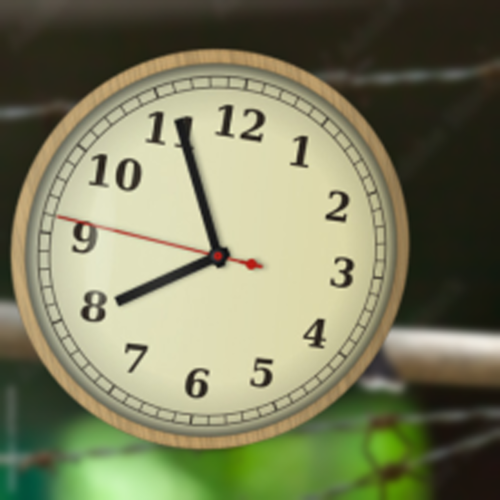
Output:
7:55:46
